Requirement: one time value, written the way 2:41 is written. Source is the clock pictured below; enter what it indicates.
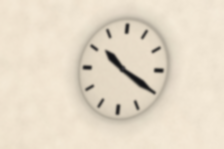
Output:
10:20
